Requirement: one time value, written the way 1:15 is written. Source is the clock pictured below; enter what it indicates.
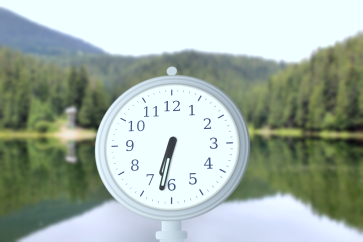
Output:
6:32
